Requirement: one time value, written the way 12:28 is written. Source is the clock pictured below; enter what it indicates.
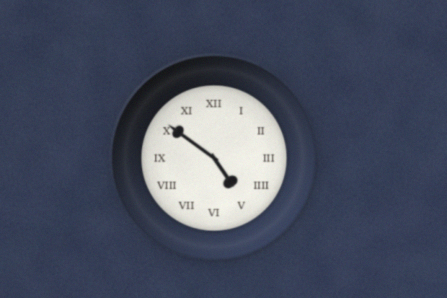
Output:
4:51
